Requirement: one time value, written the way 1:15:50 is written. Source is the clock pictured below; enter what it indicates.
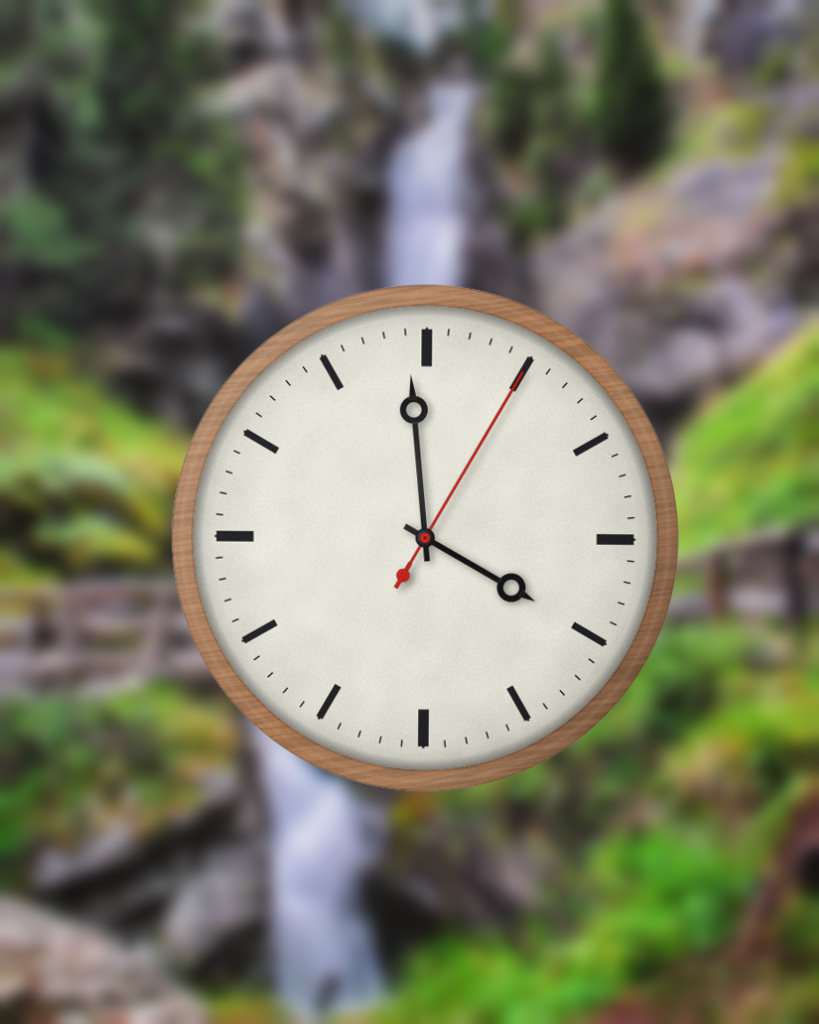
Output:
3:59:05
